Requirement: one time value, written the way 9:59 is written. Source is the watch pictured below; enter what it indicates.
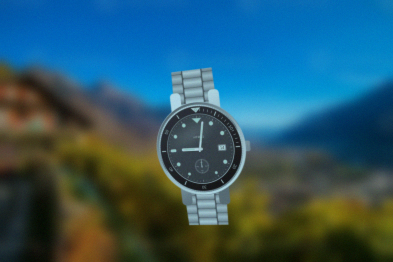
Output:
9:02
